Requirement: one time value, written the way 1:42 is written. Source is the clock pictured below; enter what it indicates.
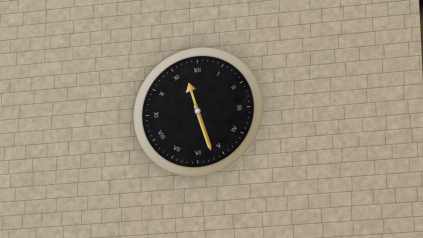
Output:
11:27
